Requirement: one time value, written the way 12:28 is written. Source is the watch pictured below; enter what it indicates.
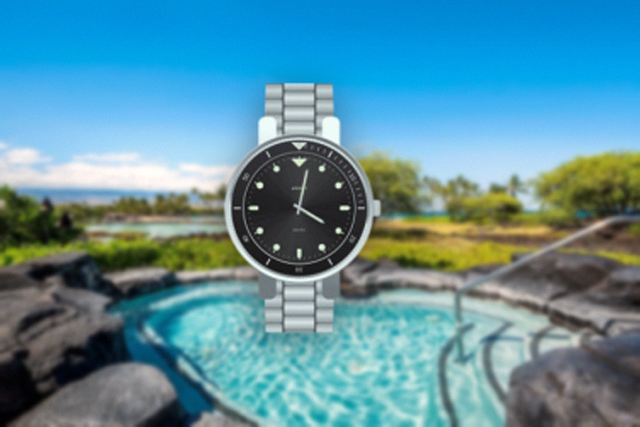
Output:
4:02
